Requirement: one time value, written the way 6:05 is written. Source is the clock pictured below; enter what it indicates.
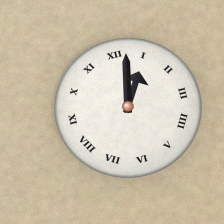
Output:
1:02
